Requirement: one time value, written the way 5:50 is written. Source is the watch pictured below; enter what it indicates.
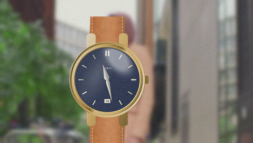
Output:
11:28
